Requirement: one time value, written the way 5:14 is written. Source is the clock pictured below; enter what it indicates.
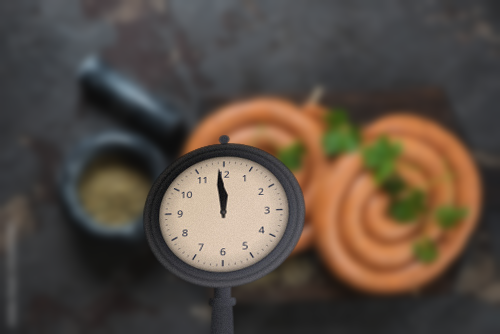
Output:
11:59
